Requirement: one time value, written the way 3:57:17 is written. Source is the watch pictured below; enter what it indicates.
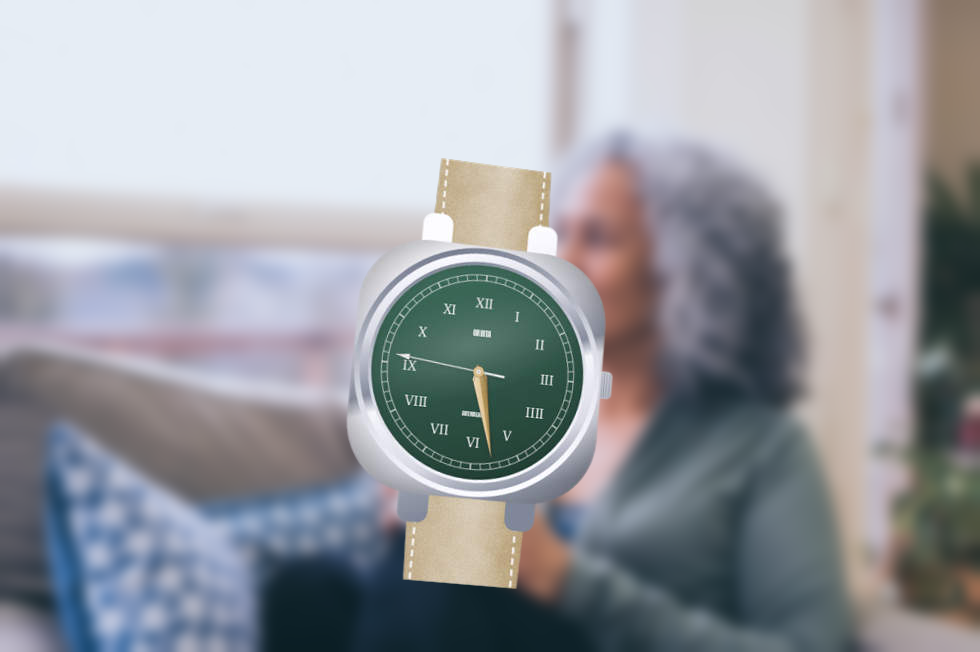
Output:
5:27:46
